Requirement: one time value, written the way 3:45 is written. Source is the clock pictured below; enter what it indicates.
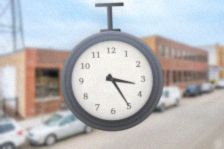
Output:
3:25
